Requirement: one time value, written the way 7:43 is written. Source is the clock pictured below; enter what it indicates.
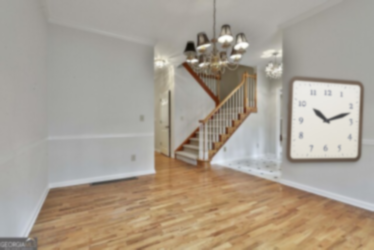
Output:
10:12
